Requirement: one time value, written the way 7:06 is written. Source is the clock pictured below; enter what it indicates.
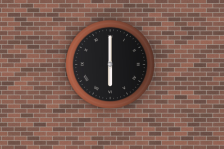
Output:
6:00
